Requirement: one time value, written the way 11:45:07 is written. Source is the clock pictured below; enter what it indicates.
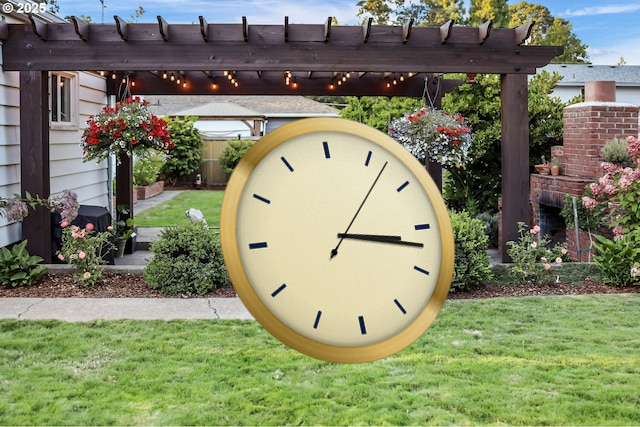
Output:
3:17:07
